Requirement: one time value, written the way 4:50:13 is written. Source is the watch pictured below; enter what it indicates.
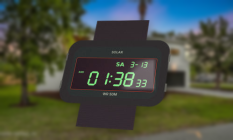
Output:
1:38:33
